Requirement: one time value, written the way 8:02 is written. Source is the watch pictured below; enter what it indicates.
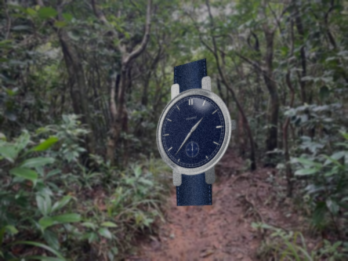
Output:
1:37
